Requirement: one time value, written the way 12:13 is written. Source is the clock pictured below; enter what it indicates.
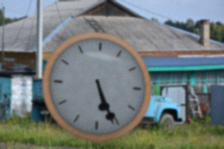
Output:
5:26
